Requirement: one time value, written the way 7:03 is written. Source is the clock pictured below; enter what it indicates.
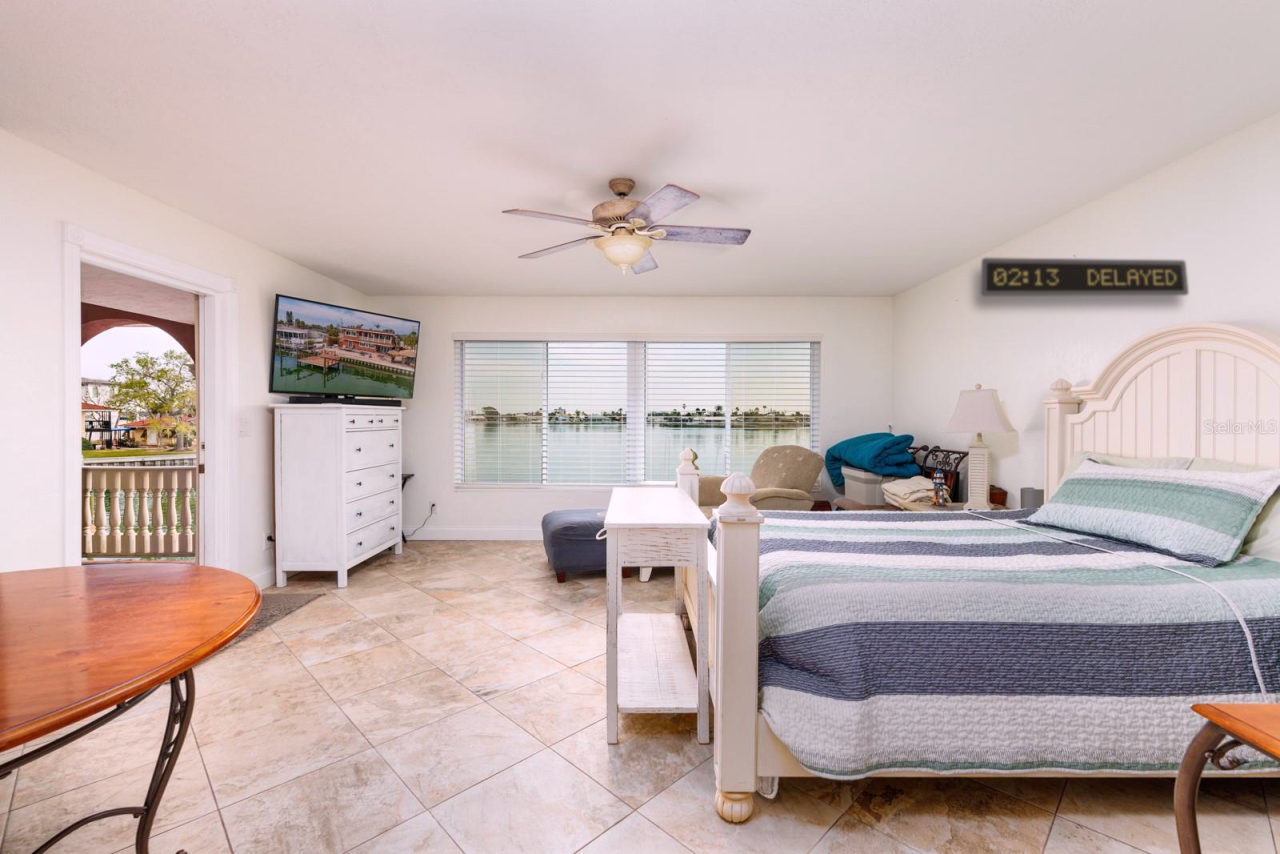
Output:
2:13
